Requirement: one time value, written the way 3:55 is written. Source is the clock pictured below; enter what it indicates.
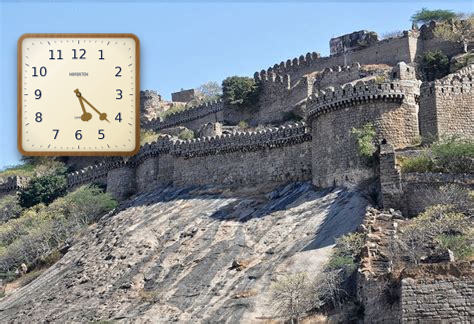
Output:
5:22
